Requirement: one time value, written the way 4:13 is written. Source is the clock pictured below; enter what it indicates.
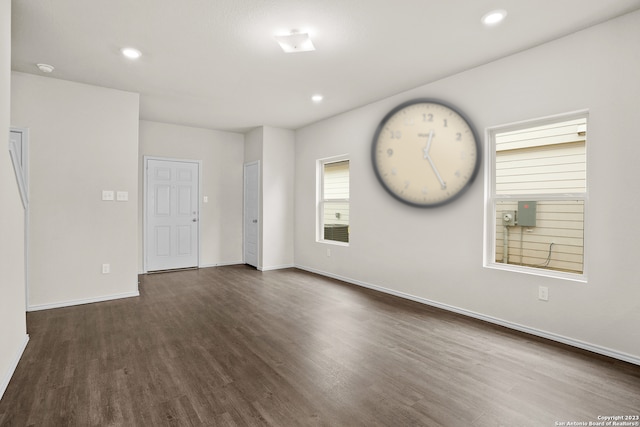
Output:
12:25
